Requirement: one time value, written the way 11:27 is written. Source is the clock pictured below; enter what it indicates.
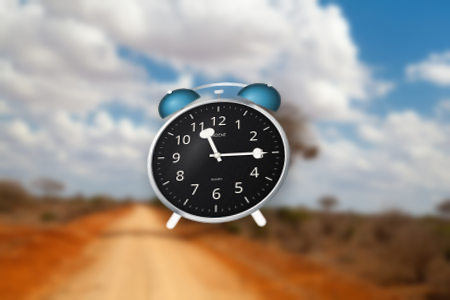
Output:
11:15
